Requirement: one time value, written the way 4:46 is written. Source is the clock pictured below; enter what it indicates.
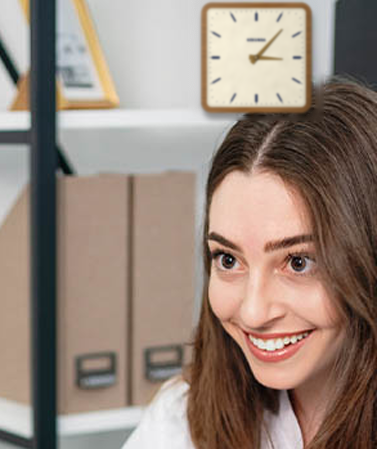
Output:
3:07
